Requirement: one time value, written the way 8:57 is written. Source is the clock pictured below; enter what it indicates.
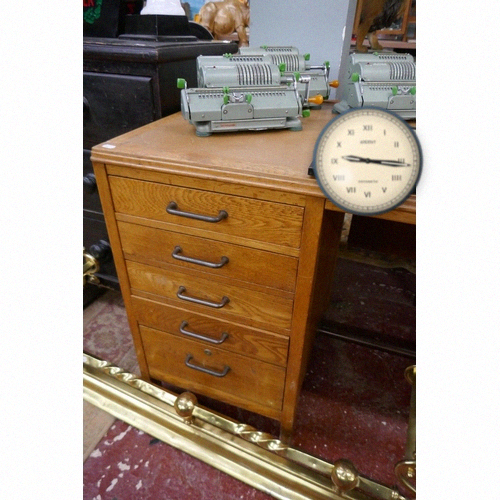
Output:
9:16
